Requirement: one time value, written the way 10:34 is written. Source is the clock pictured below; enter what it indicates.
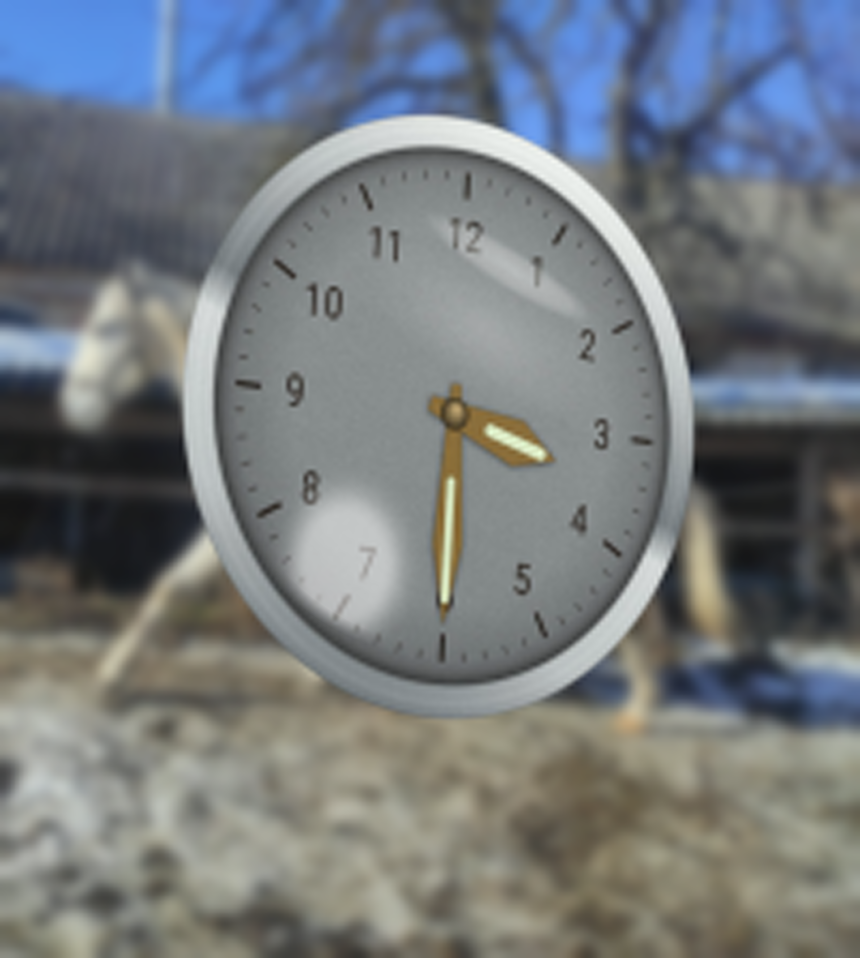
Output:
3:30
